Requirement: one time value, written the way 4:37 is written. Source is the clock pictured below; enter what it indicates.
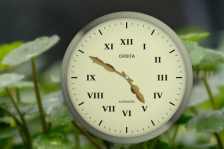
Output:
4:50
